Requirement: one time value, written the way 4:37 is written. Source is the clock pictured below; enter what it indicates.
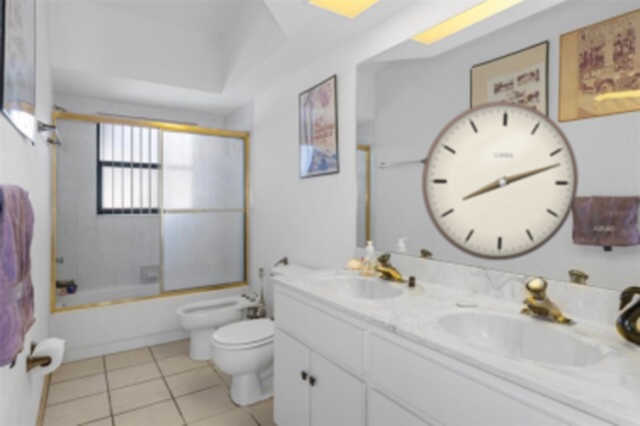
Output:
8:12
